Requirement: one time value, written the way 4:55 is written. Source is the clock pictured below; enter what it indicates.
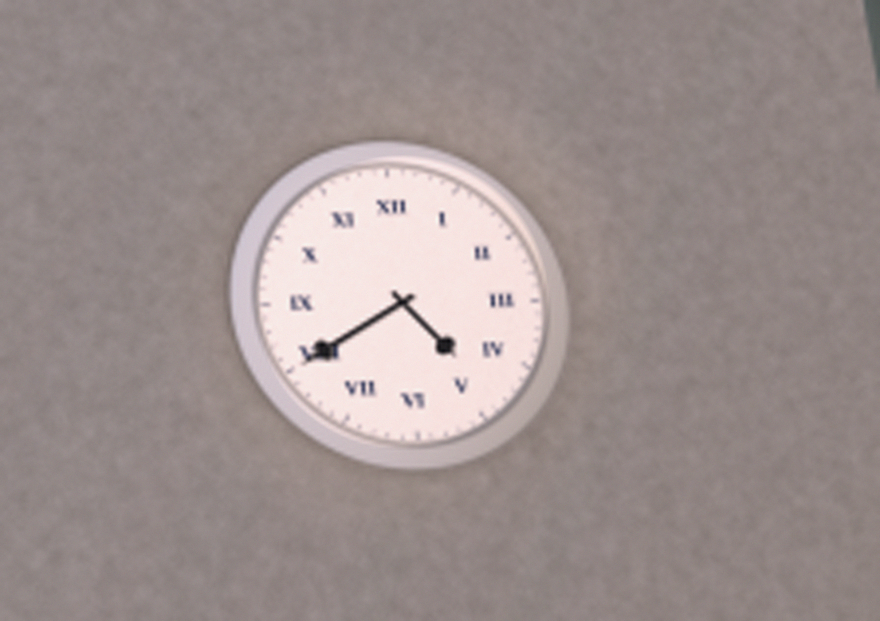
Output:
4:40
